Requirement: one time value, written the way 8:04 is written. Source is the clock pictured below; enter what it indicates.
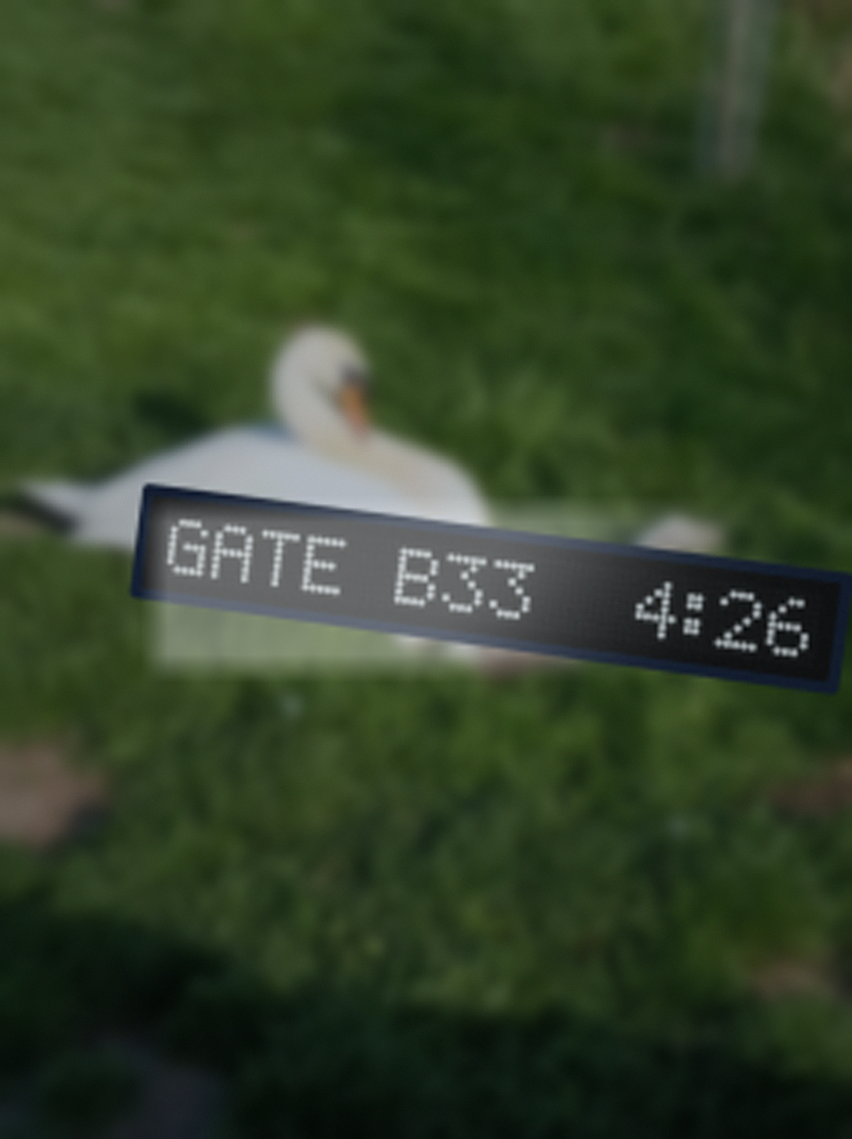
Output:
4:26
